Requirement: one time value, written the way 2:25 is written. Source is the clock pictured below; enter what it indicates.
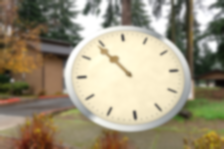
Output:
10:54
